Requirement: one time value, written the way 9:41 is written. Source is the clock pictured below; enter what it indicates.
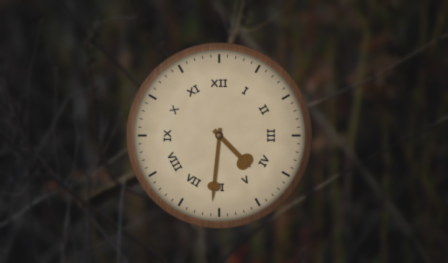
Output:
4:31
